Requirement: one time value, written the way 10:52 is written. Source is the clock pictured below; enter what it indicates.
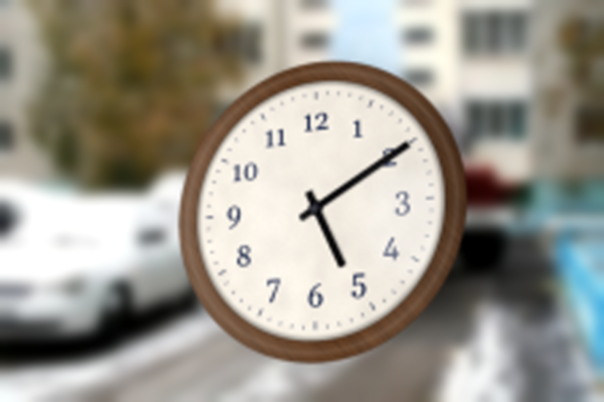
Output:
5:10
